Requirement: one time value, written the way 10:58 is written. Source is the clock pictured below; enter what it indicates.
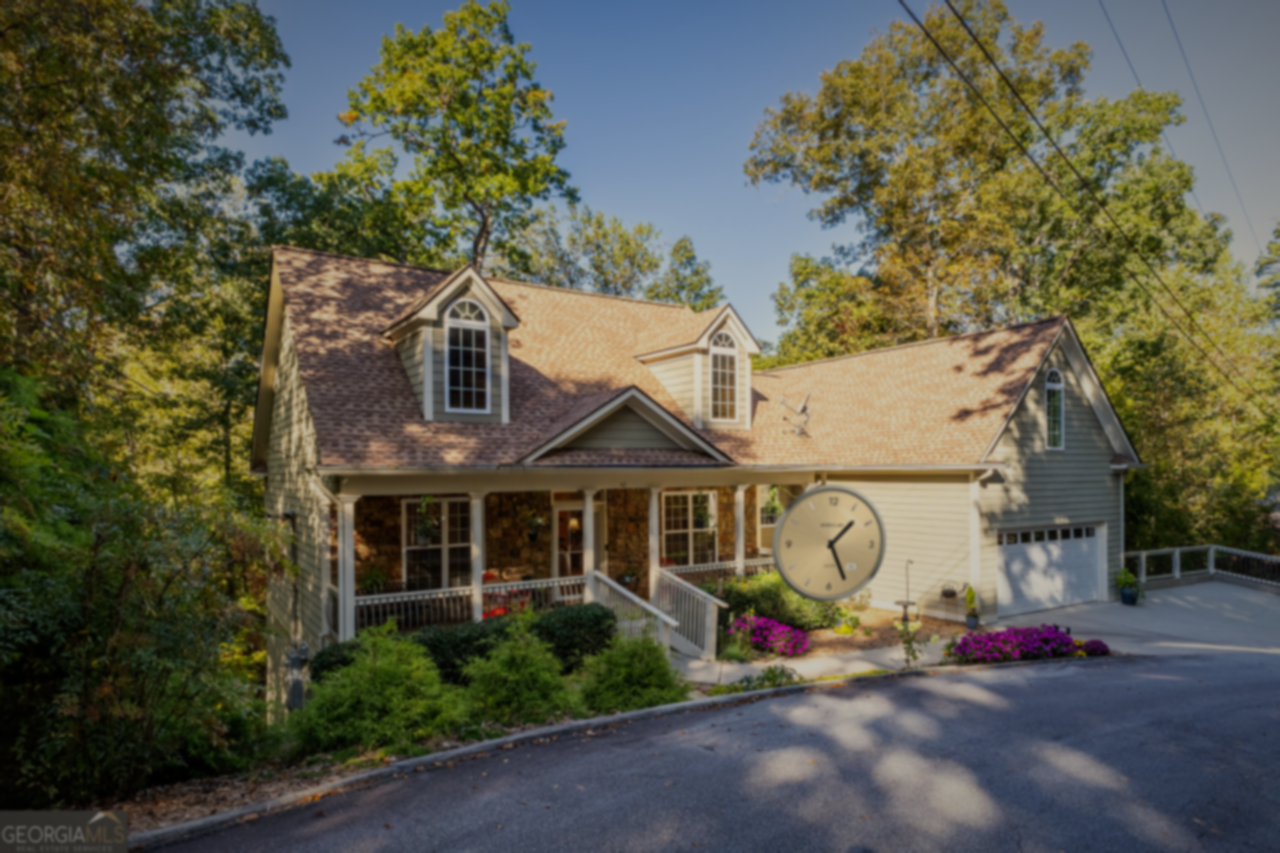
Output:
1:26
